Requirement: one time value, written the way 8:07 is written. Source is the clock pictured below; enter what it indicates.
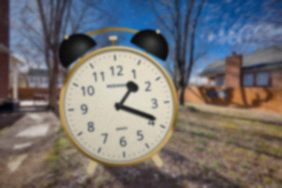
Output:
1:19
